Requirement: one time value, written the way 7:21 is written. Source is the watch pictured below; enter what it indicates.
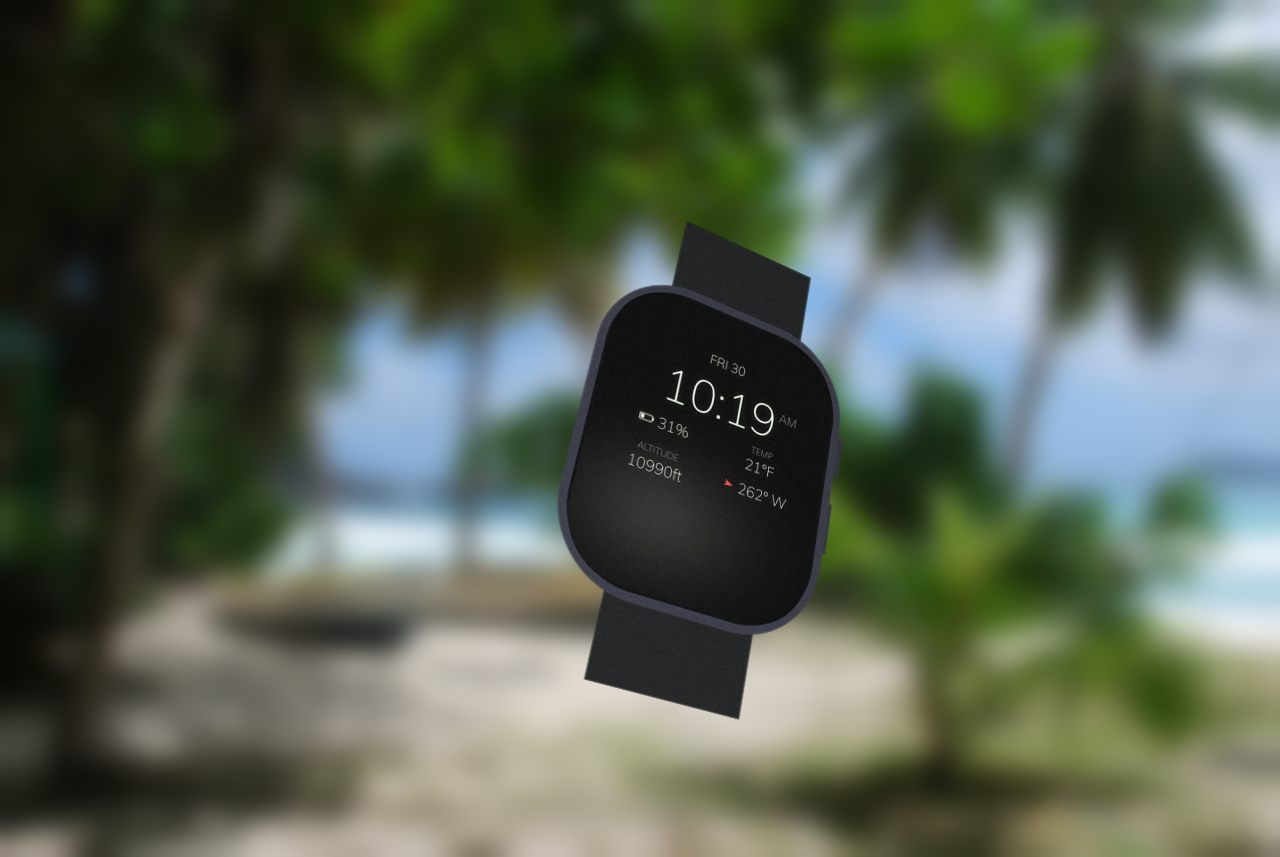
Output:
10:19
